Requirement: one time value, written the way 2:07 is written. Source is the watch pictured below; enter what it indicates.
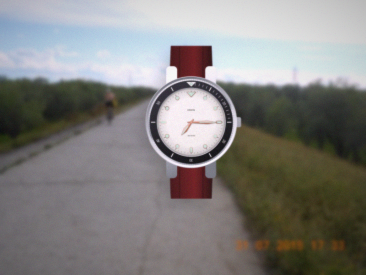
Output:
7:15
